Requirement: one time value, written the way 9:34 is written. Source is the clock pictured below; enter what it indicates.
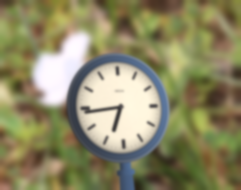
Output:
6:44
